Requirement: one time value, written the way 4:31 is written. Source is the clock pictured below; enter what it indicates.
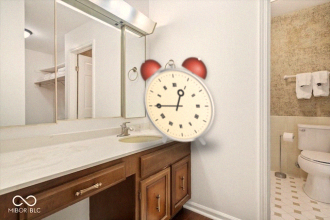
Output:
12:45
